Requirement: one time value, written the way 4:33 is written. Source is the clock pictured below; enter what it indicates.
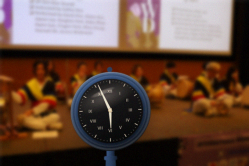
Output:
5:56
